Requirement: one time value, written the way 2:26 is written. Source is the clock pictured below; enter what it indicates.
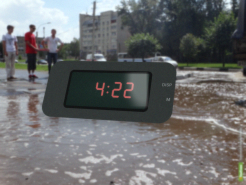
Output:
4:22
